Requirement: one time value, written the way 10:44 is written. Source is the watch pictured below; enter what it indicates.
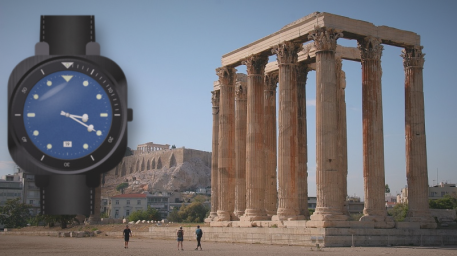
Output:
3:20
